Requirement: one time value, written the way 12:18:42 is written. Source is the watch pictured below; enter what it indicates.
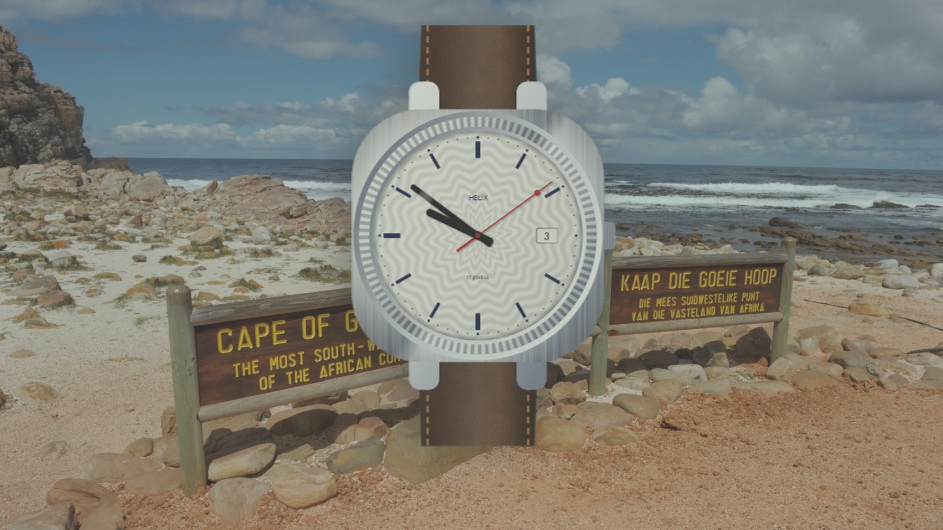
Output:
9:51:09
